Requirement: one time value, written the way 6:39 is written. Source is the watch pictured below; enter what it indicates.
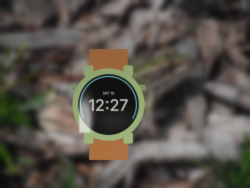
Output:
12:27
